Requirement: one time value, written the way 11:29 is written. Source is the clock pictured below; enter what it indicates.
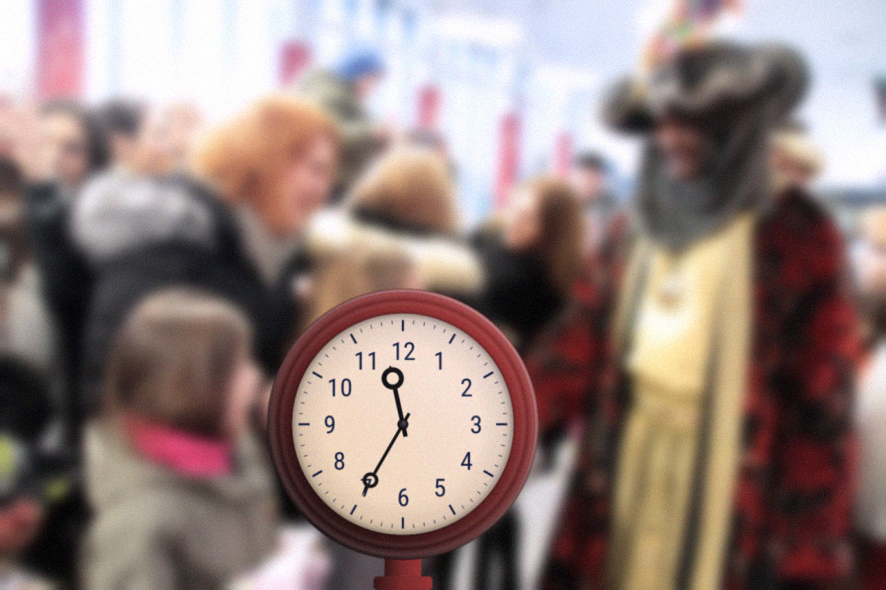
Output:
11:35
